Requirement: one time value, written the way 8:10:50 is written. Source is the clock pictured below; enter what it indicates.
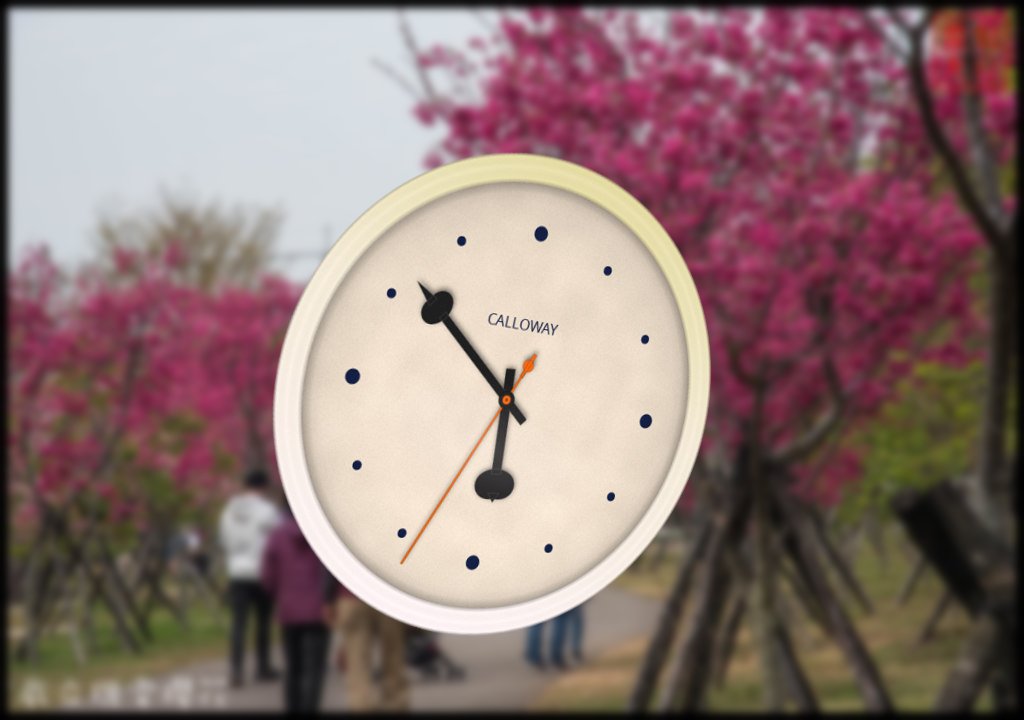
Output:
5:51:34
